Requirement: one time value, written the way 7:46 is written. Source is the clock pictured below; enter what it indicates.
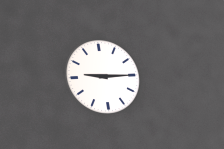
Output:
9:15
